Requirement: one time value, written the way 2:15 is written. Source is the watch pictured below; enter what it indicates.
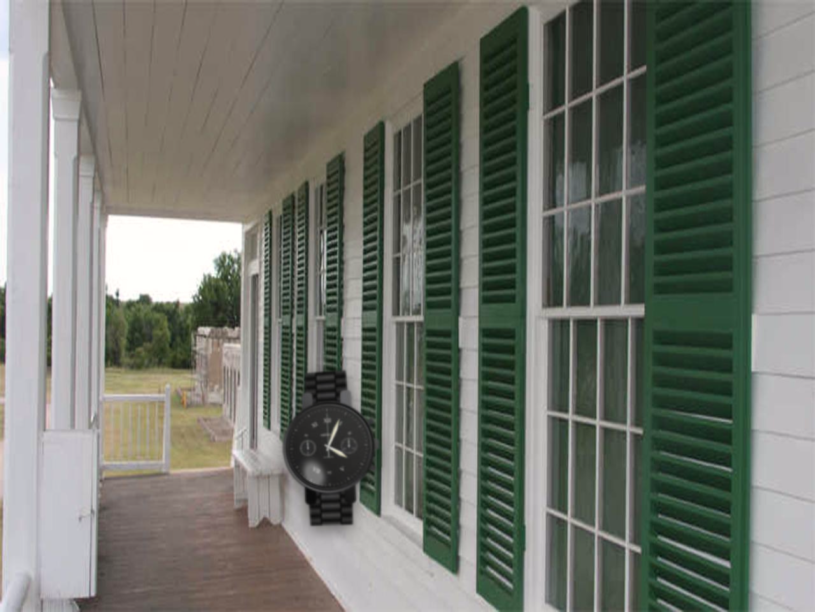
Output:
4:04
